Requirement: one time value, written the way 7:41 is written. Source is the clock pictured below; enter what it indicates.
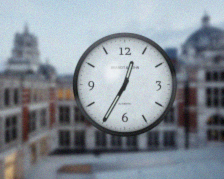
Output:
12:35
